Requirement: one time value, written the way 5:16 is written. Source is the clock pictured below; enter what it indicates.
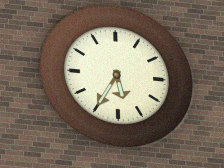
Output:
5:35
